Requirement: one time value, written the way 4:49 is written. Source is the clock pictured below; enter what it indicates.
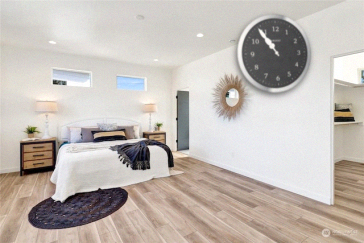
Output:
10:54
